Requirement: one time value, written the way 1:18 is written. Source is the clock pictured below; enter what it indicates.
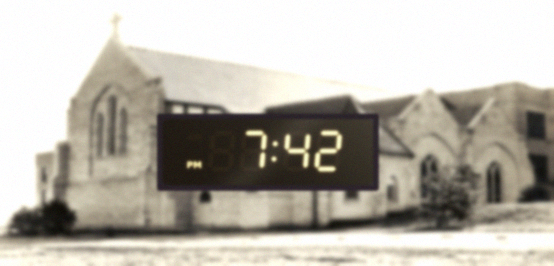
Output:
7:42
